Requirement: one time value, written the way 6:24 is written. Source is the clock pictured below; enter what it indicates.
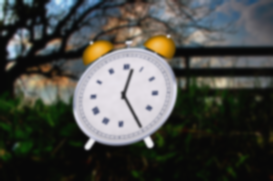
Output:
12:25
